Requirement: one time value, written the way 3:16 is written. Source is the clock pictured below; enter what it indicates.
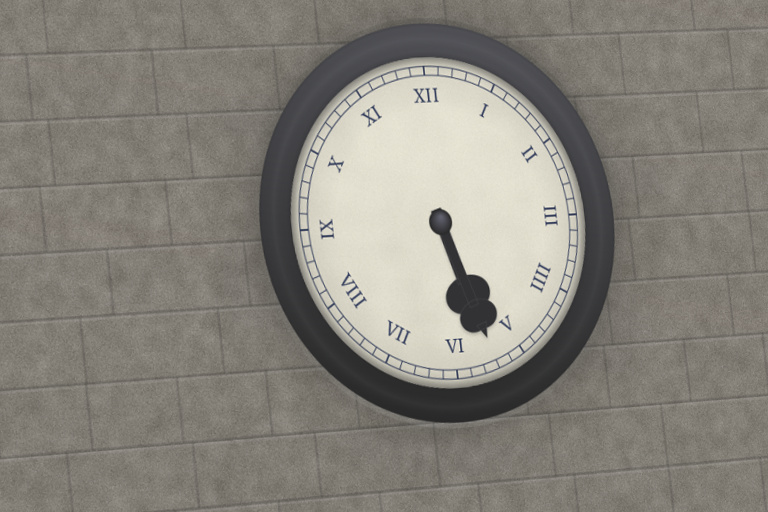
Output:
5:27
